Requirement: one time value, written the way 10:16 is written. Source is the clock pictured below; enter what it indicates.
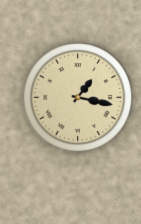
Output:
1:17
